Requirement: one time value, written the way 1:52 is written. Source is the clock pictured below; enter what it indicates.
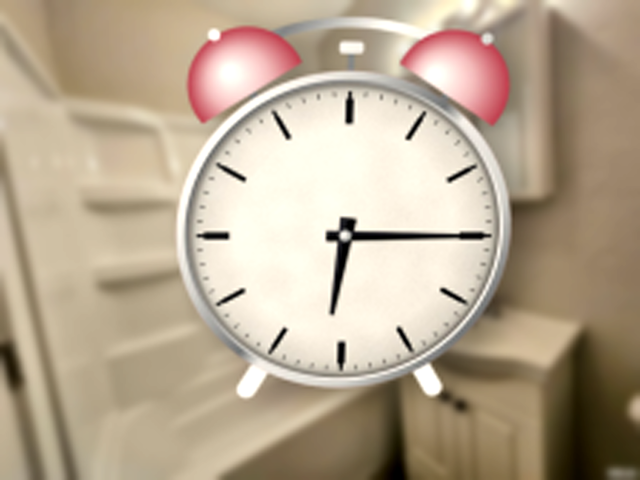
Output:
6:15
